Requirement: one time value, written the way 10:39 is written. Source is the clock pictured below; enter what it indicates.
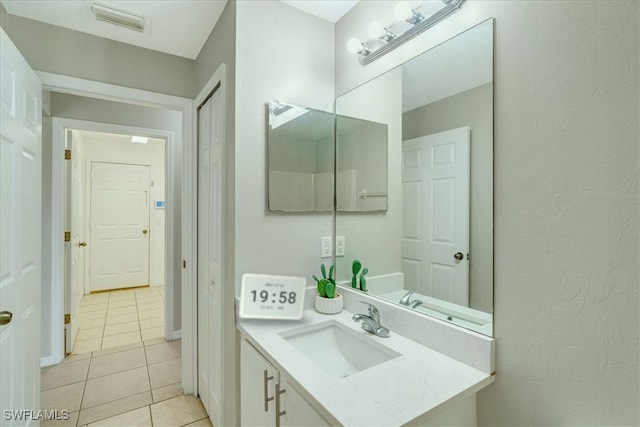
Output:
19:58
